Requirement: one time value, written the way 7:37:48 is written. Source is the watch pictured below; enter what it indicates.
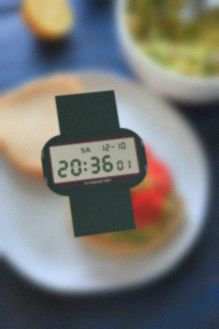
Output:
20:36:01
